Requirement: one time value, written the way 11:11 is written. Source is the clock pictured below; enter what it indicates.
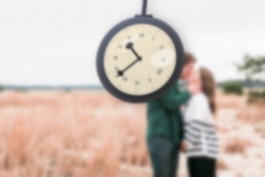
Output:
10:38
